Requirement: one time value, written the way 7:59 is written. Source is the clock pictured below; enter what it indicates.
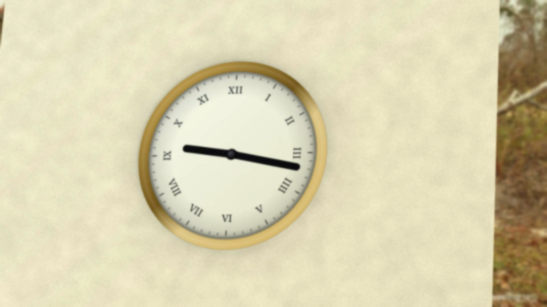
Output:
9:17
